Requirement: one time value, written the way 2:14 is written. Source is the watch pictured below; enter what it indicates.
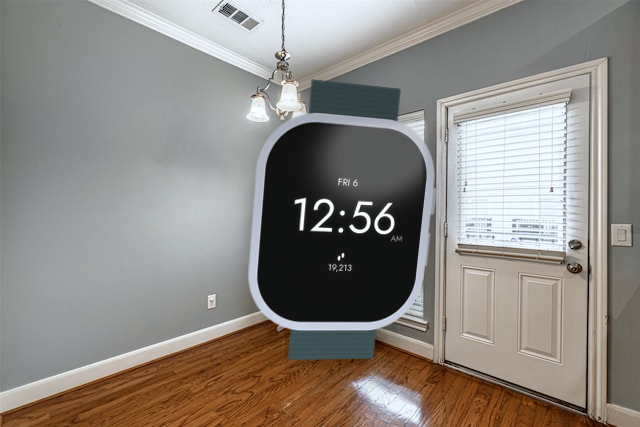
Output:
12:56
